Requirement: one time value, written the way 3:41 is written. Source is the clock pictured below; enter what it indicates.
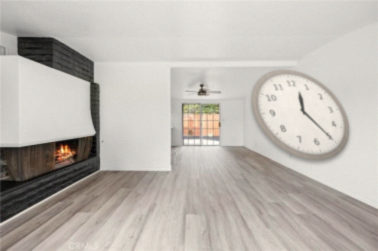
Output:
12:25
